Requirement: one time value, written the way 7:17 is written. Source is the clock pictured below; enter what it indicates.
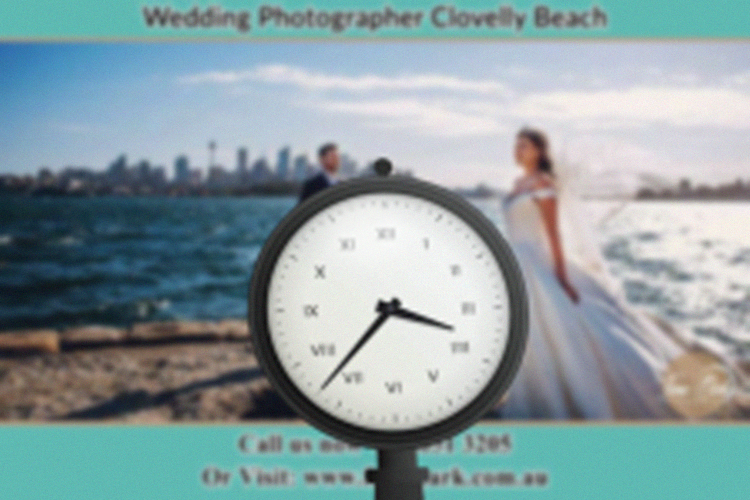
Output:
3:37
